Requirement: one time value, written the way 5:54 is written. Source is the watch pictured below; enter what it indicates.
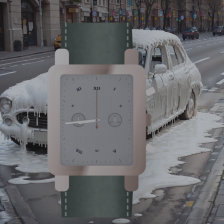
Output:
8:44
